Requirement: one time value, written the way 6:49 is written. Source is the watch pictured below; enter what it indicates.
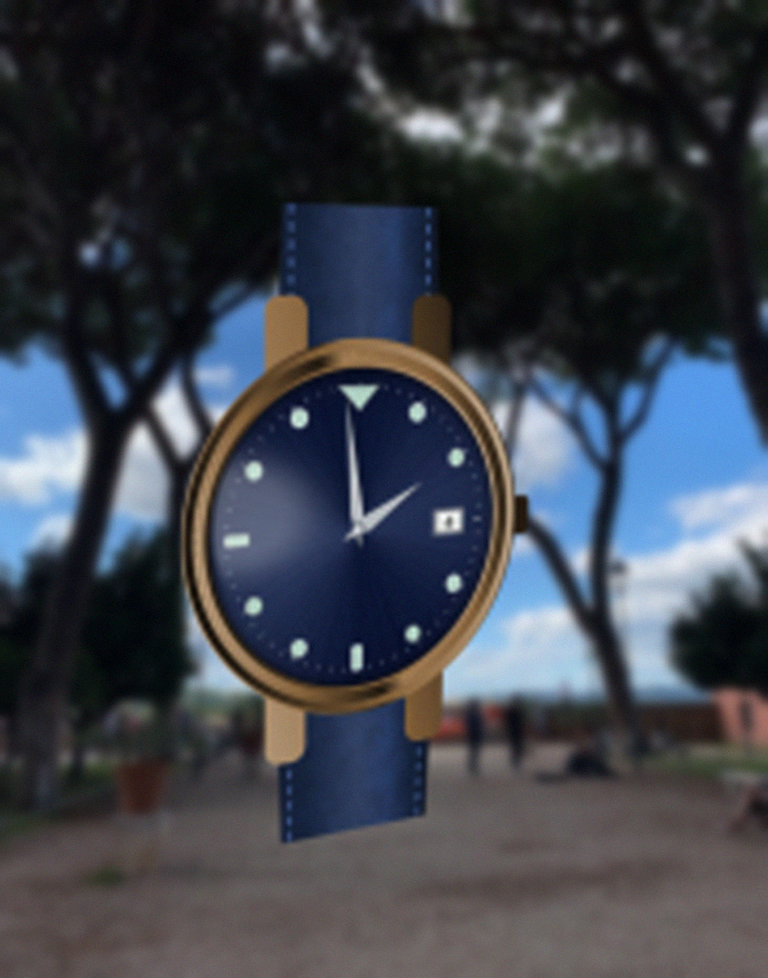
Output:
1:59
